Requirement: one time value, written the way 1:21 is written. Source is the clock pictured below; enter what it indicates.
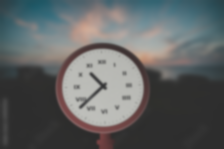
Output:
10:38
